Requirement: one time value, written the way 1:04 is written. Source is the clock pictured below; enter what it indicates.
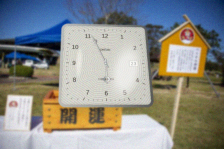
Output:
5:56
